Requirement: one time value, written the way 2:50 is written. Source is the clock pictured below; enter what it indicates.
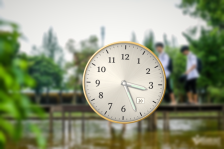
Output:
3:26
